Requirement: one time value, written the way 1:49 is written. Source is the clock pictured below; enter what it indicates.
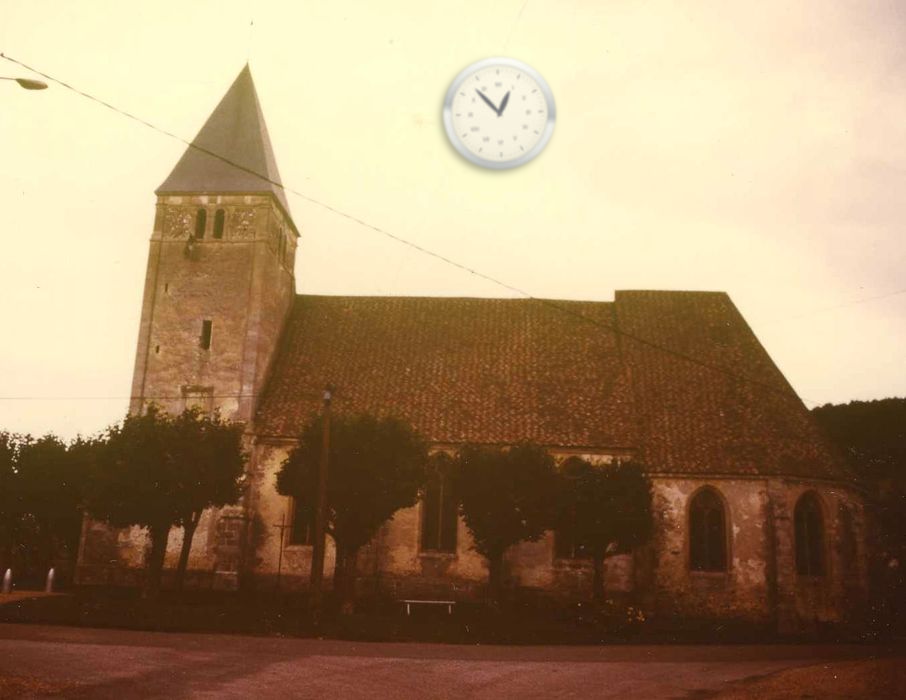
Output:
12:53
